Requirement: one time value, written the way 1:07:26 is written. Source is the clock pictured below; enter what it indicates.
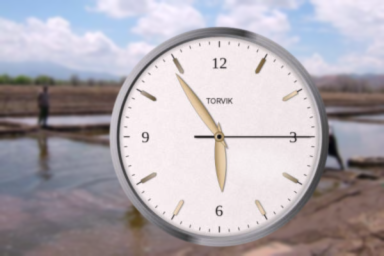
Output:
5:54:15
